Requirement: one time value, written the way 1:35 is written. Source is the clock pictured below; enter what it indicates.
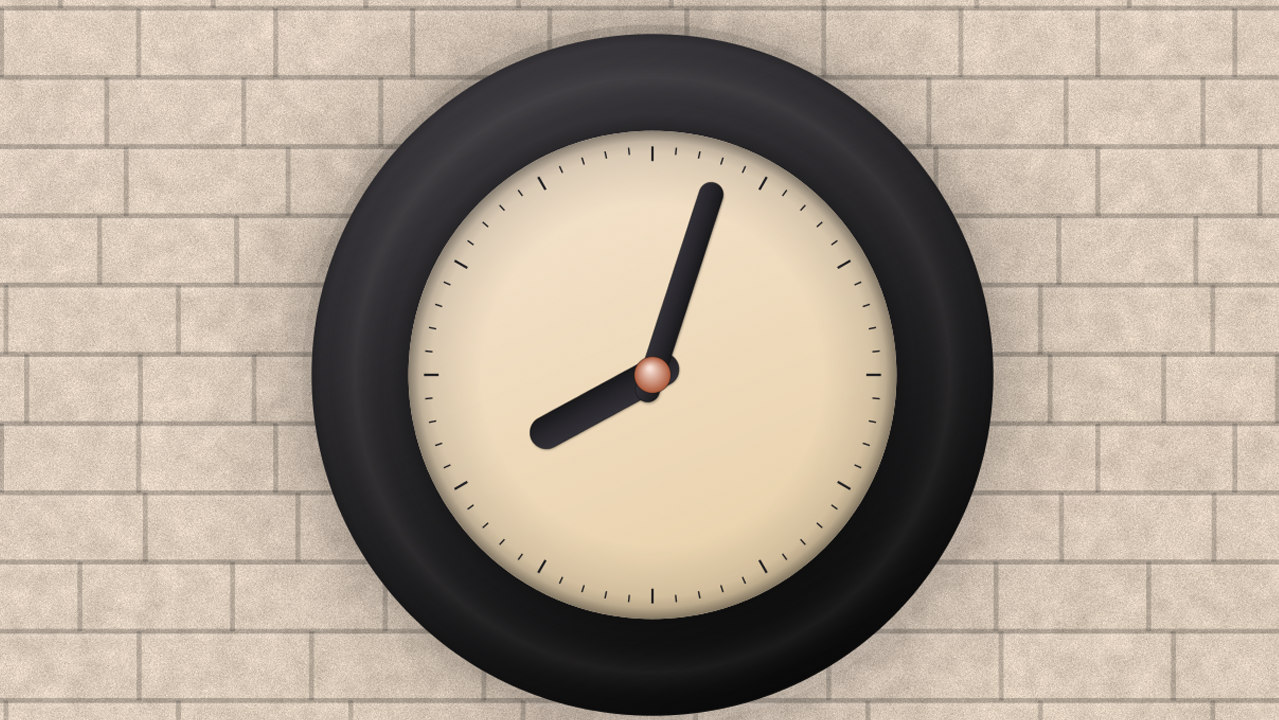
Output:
8:03
